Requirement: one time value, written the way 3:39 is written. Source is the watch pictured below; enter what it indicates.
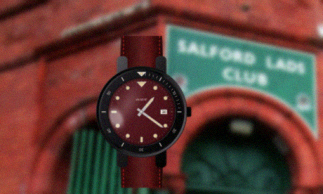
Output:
1:21
